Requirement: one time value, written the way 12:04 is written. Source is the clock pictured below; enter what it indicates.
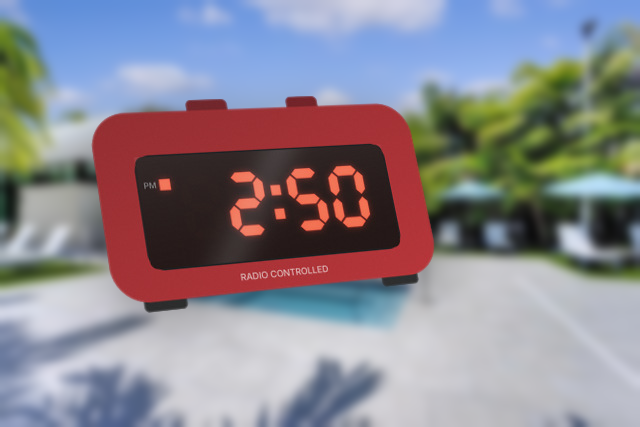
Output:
2:50
